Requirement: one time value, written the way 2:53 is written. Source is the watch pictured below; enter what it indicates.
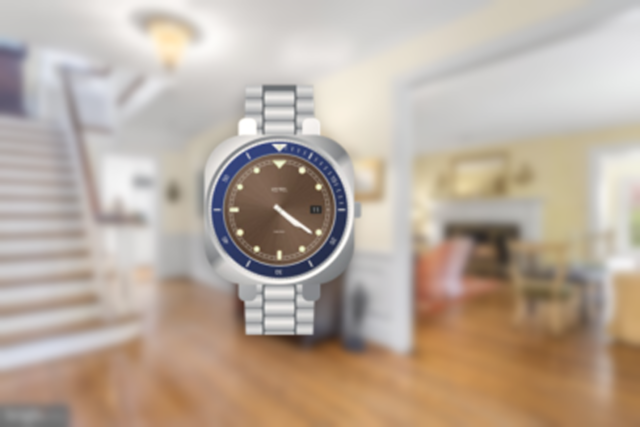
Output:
4:21
